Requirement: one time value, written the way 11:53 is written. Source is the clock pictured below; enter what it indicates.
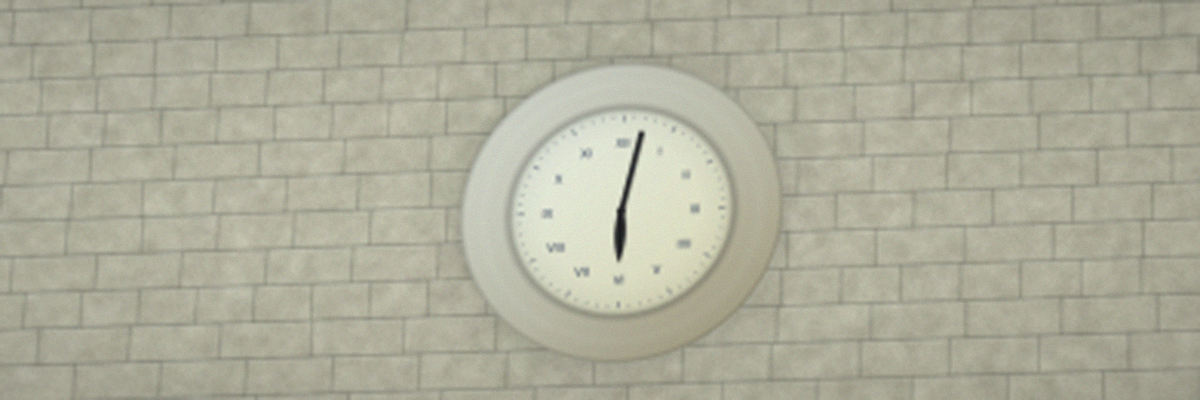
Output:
6:02
